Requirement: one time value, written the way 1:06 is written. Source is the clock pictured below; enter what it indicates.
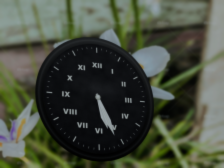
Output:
5:26
